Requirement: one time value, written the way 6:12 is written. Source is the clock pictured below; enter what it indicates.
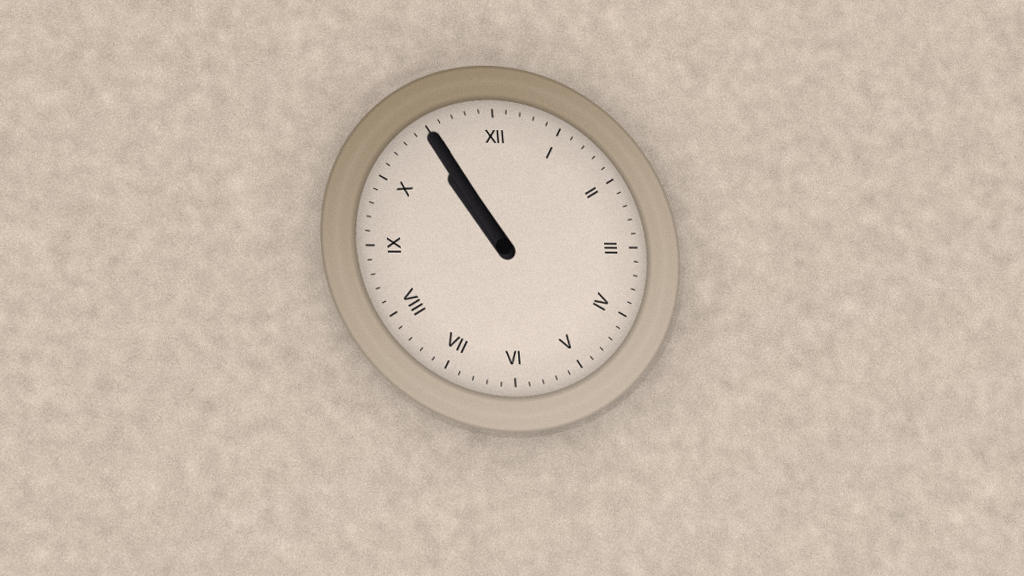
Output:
10:55
